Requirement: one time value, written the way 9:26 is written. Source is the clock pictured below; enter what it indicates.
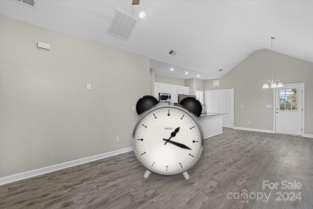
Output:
1:18
